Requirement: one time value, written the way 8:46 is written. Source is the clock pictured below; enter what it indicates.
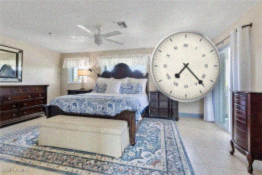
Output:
7:23
